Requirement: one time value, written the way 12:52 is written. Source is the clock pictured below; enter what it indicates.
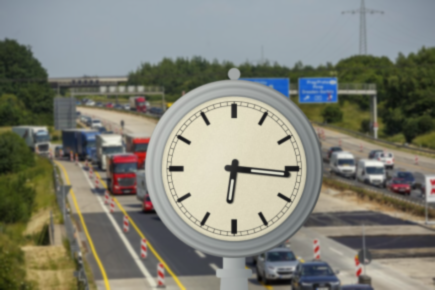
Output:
6:16
